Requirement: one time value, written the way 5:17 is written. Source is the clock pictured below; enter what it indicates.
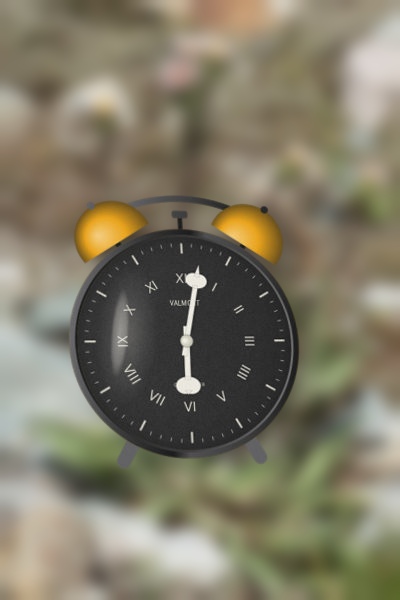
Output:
6:02
